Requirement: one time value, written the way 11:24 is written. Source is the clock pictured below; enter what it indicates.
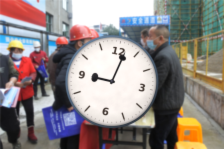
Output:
9:02
